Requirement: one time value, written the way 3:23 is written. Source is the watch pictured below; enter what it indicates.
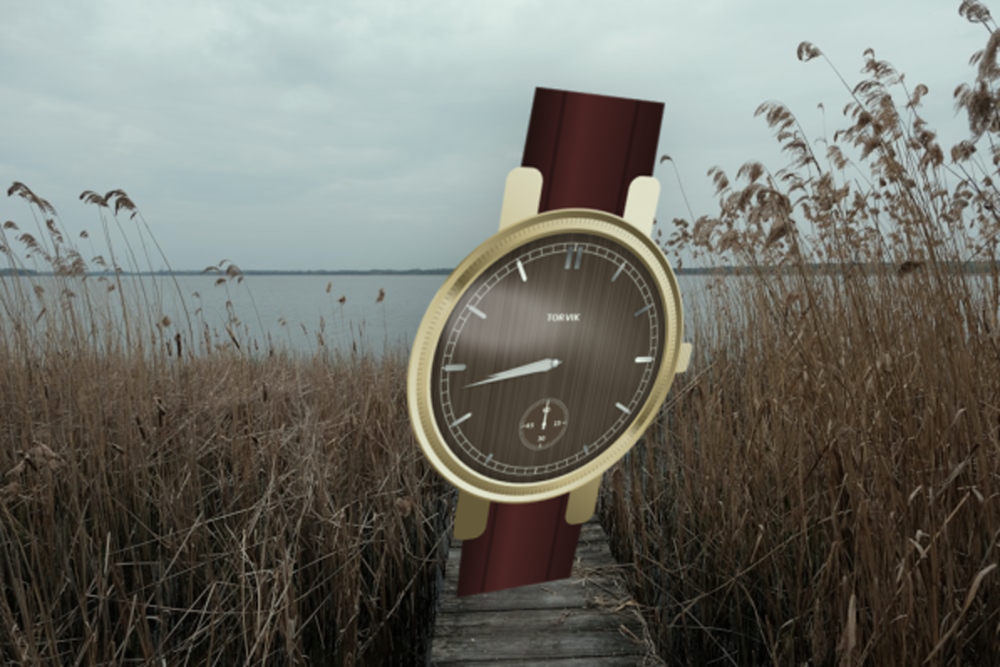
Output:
8:43
